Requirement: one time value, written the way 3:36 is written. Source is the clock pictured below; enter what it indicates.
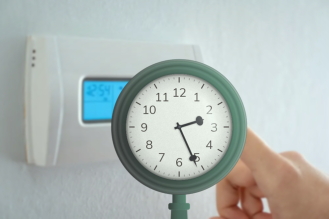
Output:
2:26
